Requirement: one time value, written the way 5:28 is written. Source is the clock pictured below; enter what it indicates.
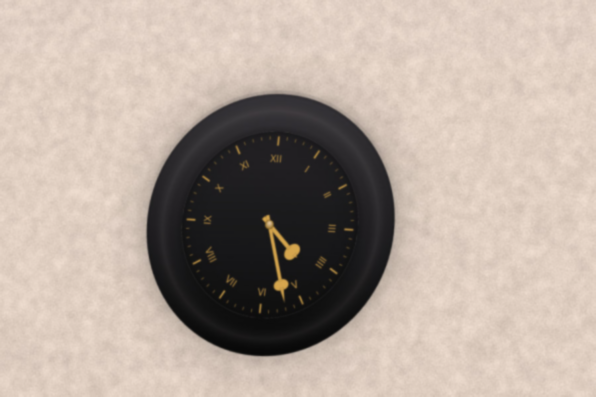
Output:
4:27
